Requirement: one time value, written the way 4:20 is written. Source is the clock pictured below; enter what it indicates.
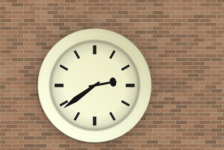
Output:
2:39
